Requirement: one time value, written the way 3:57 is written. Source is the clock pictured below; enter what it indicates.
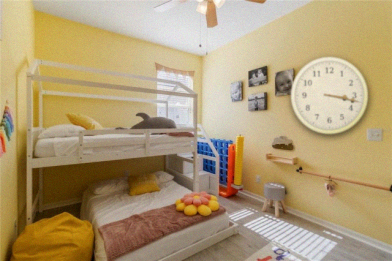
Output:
3:17
